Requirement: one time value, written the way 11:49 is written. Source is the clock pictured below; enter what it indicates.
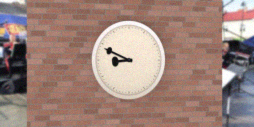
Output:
8:49
